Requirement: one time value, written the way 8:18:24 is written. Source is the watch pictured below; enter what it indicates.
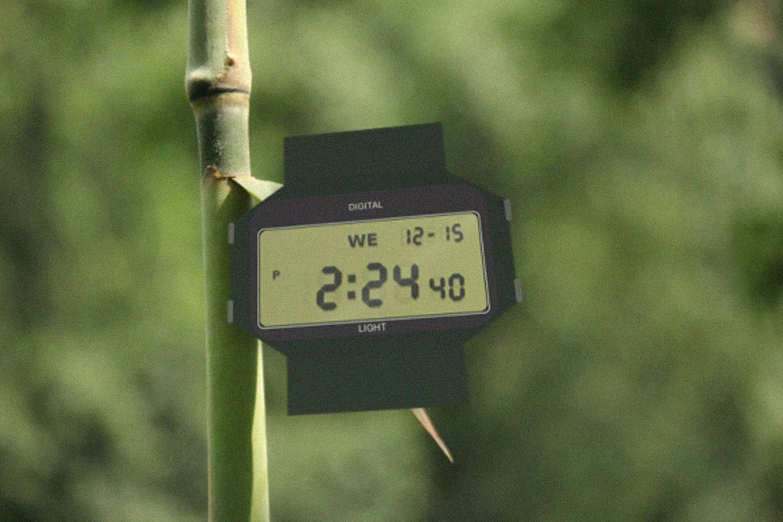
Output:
2:24:40
